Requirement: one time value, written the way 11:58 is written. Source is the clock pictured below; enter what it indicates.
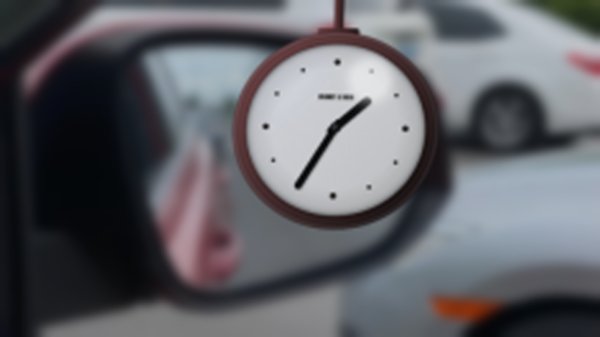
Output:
1:35
